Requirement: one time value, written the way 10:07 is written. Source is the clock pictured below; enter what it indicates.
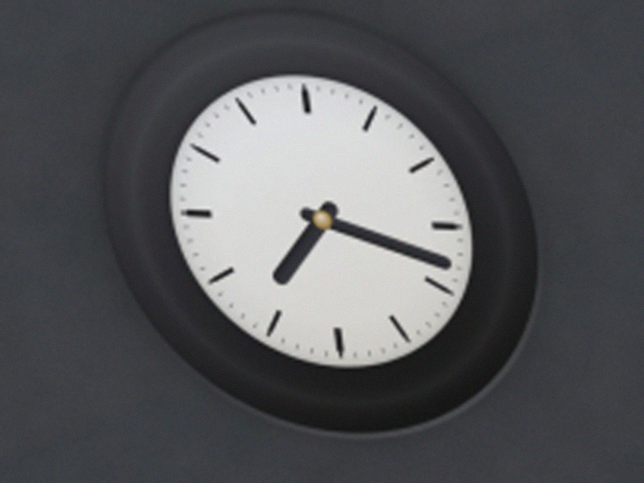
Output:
7:18
